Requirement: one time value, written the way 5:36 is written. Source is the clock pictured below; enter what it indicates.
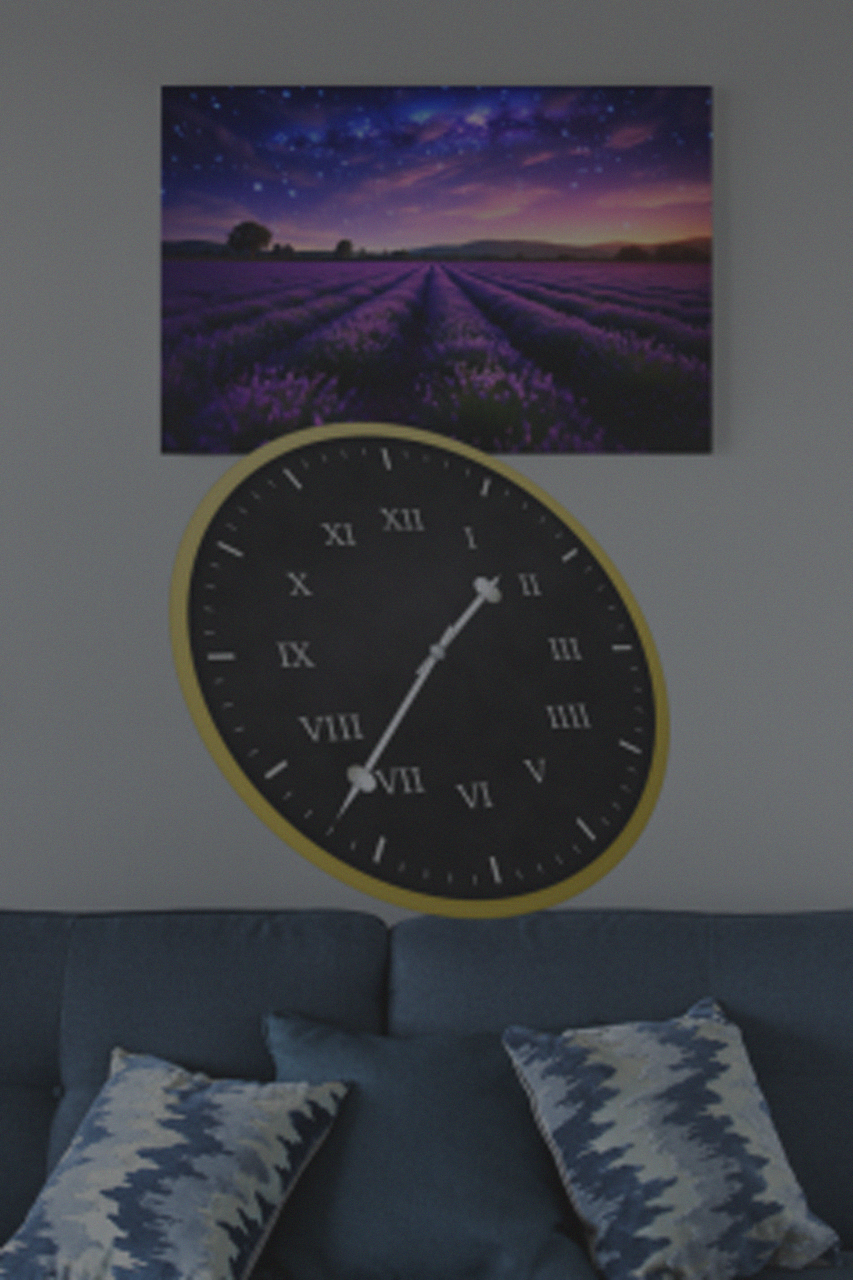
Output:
1:37
